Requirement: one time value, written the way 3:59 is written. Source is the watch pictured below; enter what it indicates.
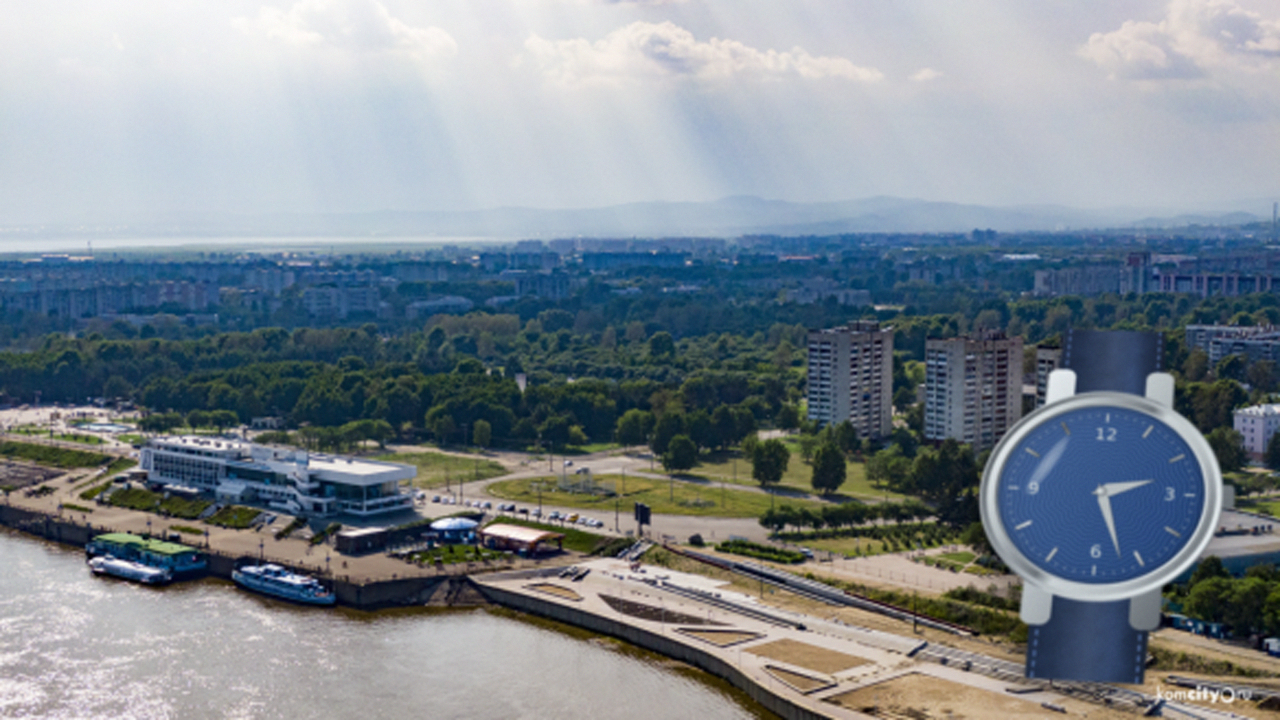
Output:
2:27
